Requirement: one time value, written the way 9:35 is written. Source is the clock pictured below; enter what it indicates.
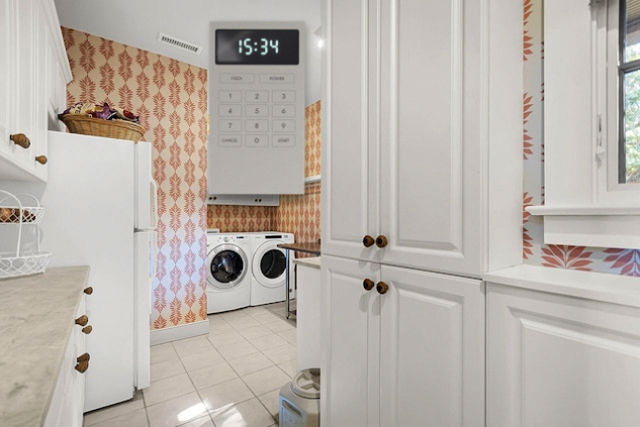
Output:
15:34
